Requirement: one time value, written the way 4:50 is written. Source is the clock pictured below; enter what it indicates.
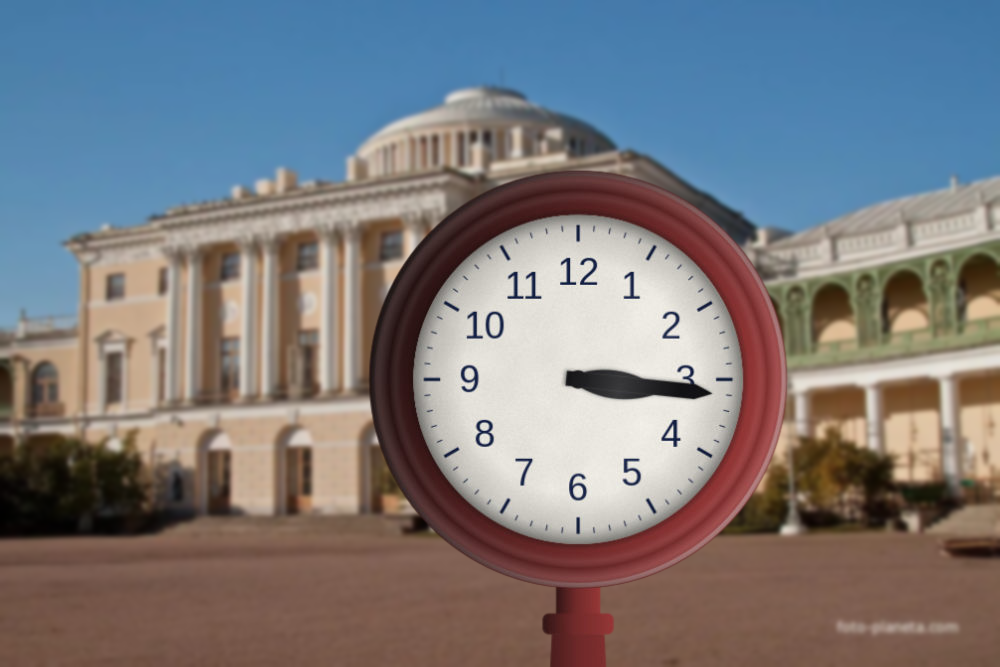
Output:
3:16
